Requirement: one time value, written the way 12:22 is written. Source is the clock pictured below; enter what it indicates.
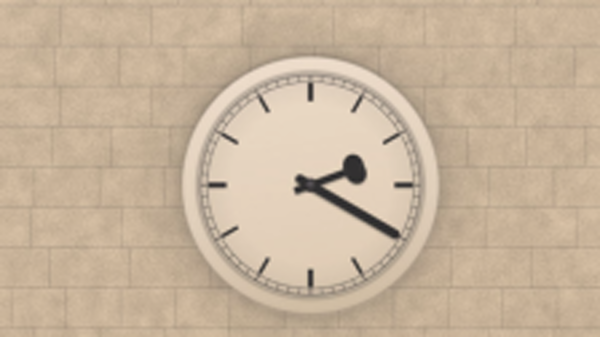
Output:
2:20
